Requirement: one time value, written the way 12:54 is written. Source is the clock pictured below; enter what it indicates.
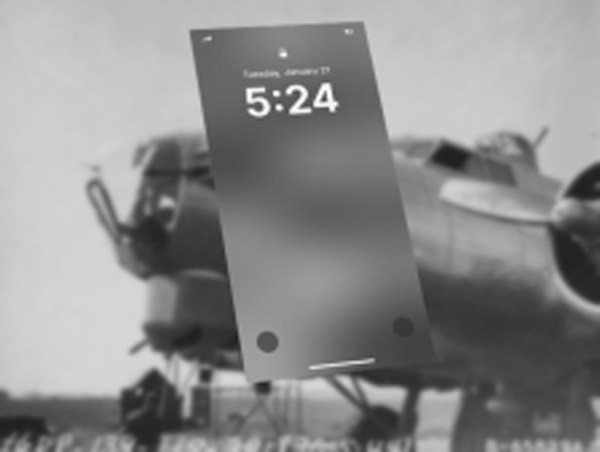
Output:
5:24
